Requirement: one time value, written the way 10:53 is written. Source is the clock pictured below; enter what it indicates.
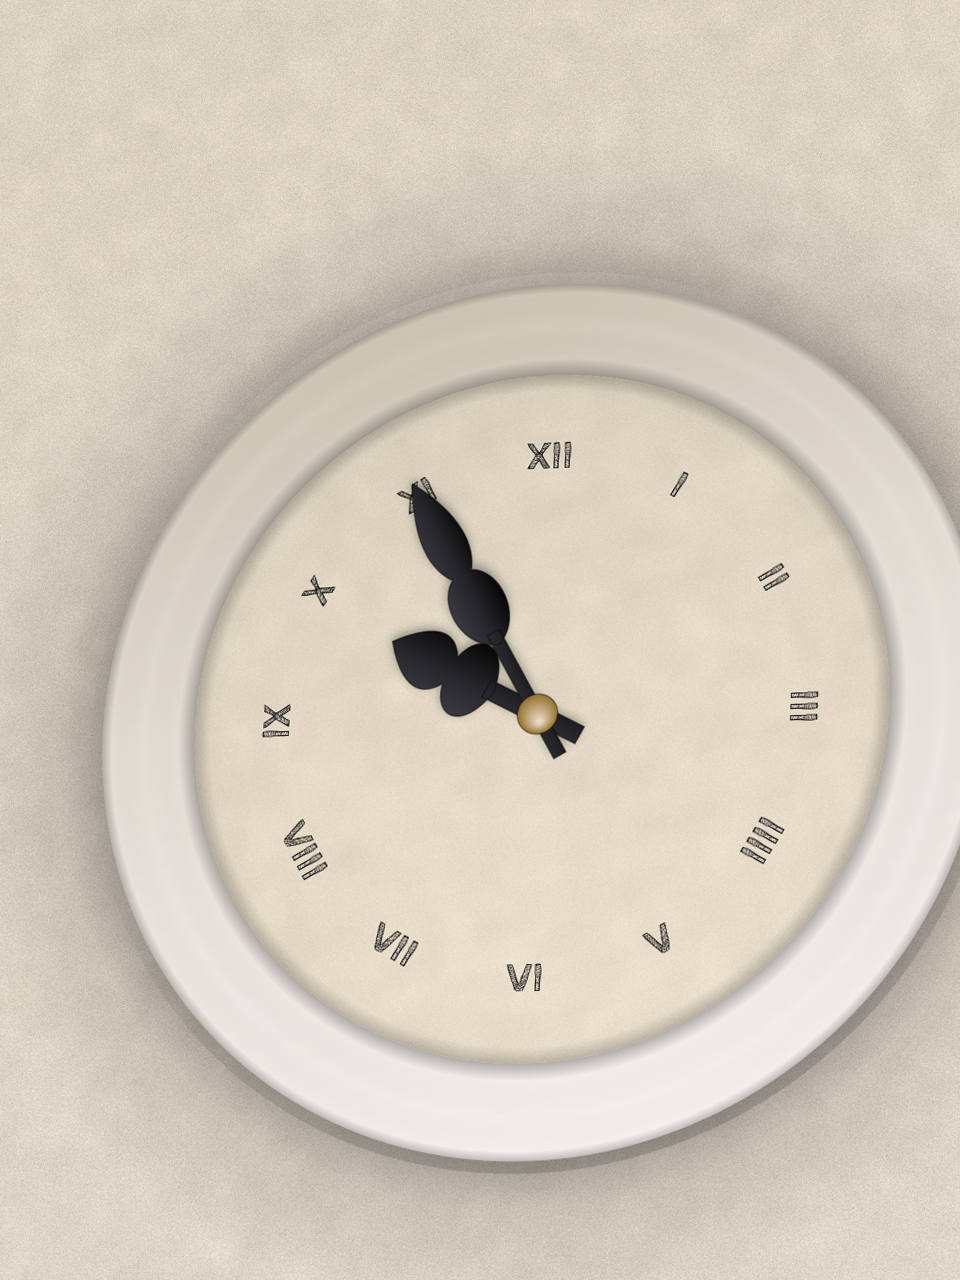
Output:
9:55
